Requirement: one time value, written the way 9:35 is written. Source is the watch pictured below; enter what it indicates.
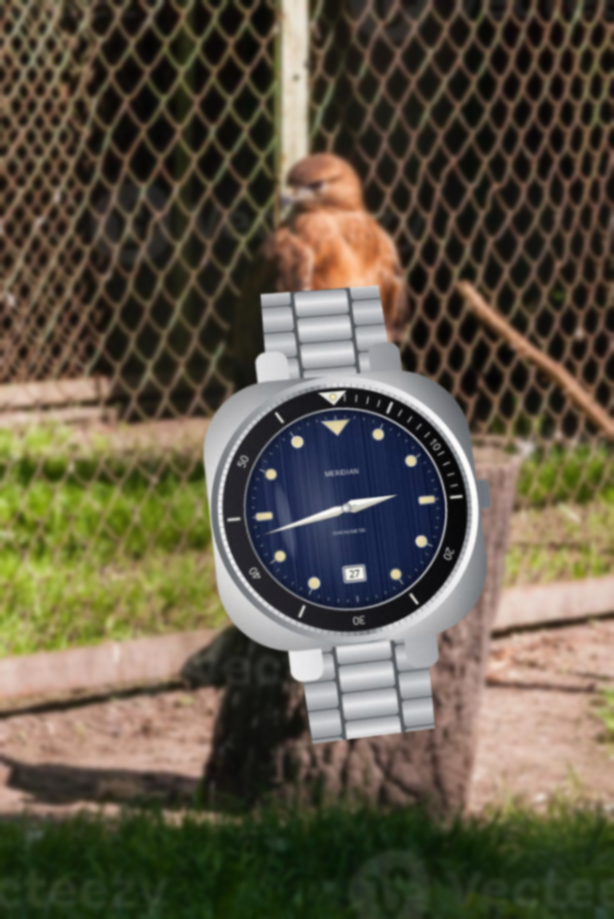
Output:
2:43
